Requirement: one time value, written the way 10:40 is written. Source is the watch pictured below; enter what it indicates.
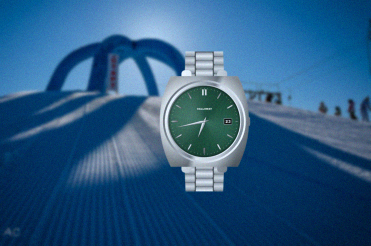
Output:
6:43
